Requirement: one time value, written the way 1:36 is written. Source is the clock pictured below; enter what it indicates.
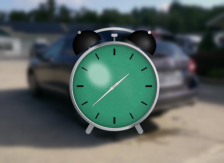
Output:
1:38
